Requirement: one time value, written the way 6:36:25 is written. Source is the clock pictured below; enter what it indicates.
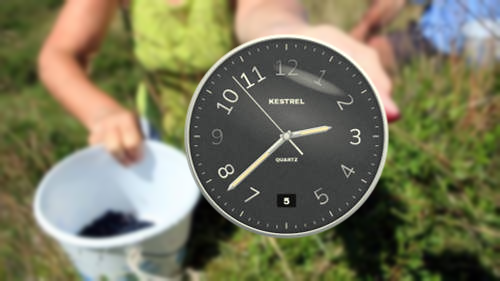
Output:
2:37:53
